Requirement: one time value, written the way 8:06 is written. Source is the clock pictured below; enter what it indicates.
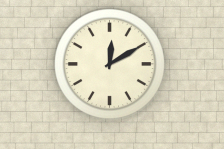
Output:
12:10
